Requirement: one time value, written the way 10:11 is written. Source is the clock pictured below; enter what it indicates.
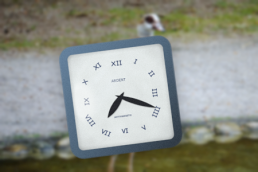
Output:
7:19
